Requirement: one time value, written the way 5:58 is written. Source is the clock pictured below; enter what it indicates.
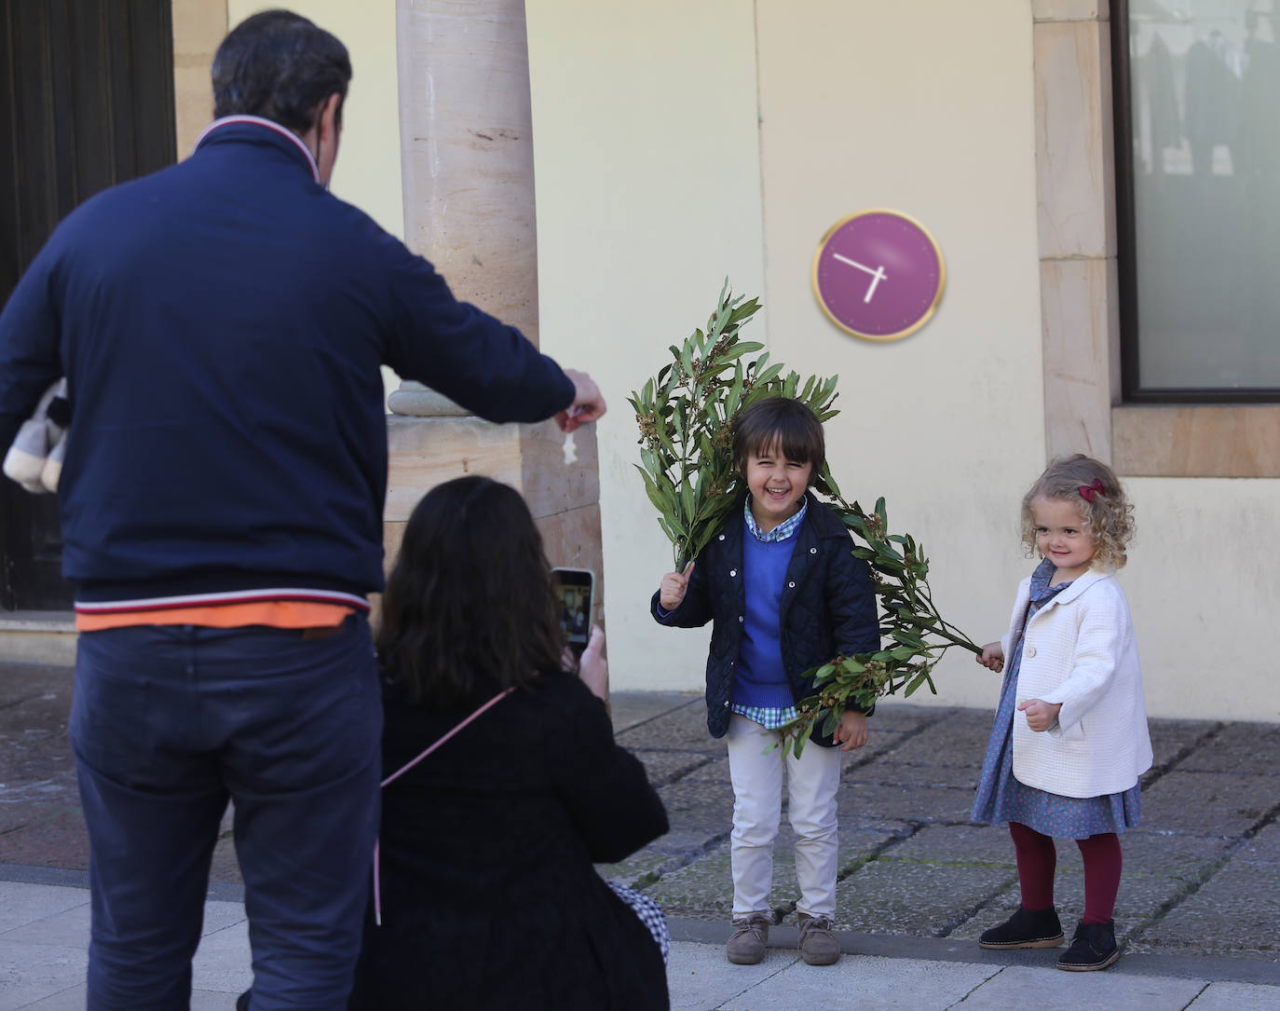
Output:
6:49
